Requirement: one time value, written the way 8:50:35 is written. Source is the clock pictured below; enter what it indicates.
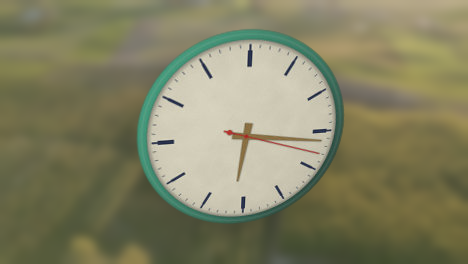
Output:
6:16:18
